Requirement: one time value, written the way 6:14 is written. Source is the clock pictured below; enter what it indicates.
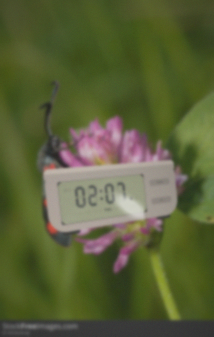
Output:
2:07
